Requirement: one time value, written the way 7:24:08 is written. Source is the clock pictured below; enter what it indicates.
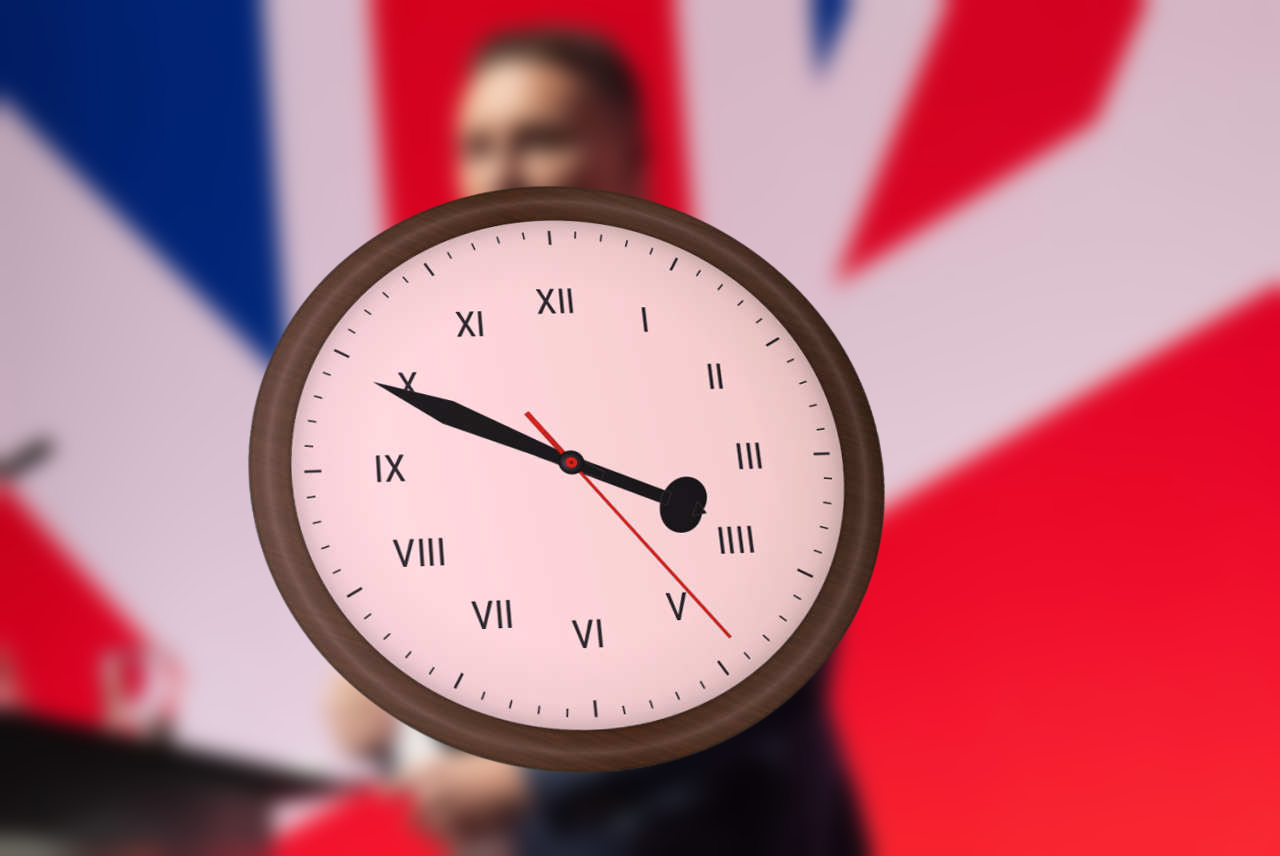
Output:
3:49:24
